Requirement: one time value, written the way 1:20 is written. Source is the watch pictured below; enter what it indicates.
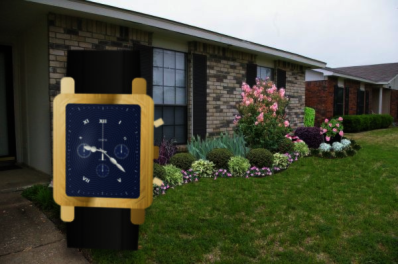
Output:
9:22
